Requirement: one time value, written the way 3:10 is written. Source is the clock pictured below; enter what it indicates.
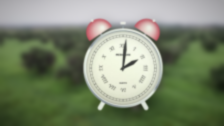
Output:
2:01
